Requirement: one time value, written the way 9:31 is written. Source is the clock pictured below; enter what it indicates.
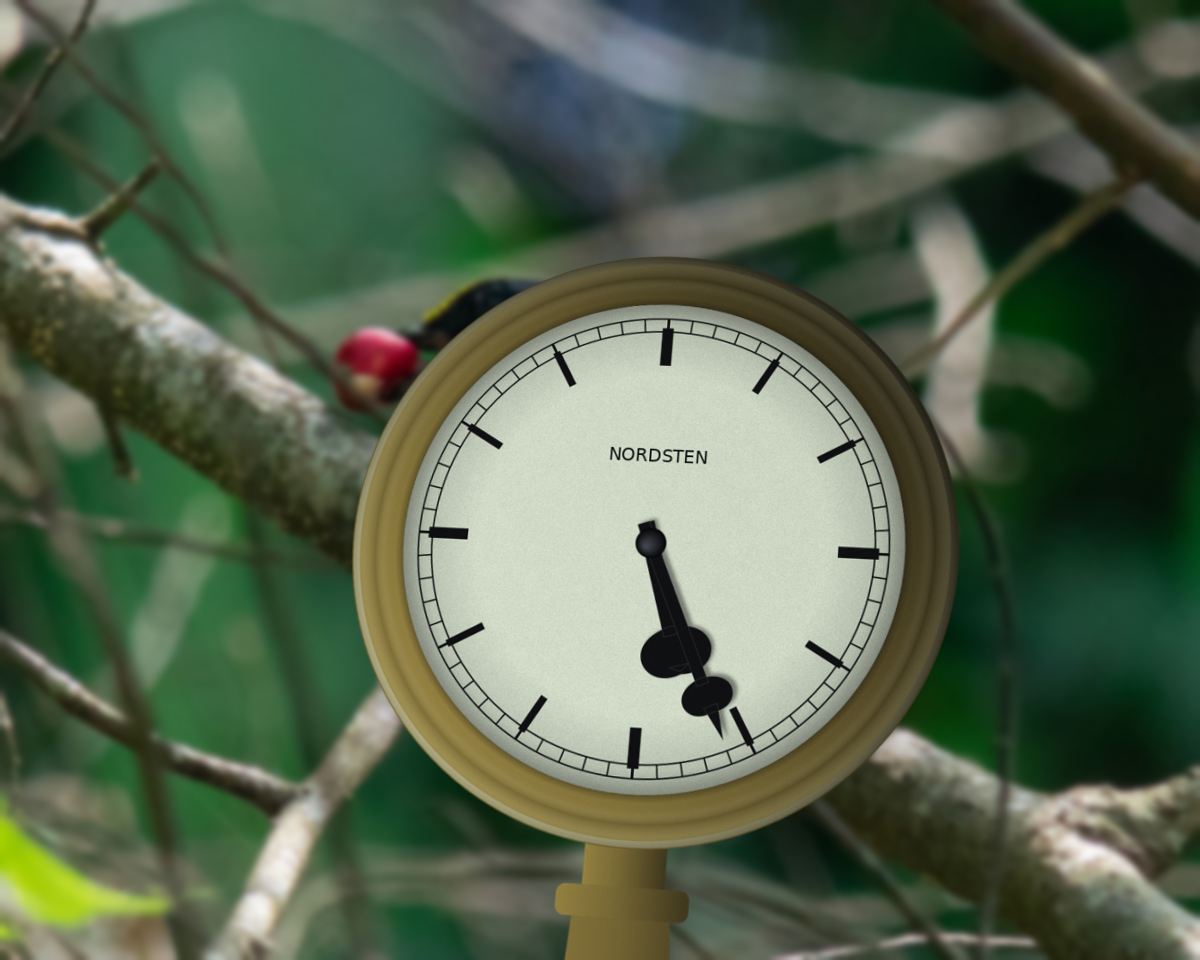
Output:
5:26
